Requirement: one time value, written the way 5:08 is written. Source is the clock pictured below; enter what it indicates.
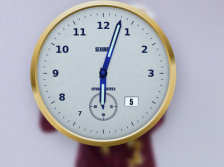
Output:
6:03
